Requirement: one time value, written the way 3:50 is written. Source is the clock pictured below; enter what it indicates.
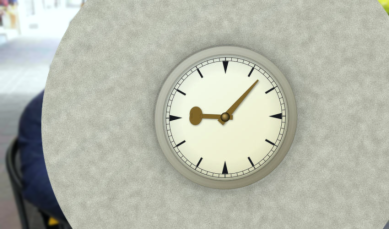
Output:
9:07
